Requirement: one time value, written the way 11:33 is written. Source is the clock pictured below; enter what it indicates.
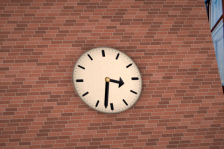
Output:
3:32
